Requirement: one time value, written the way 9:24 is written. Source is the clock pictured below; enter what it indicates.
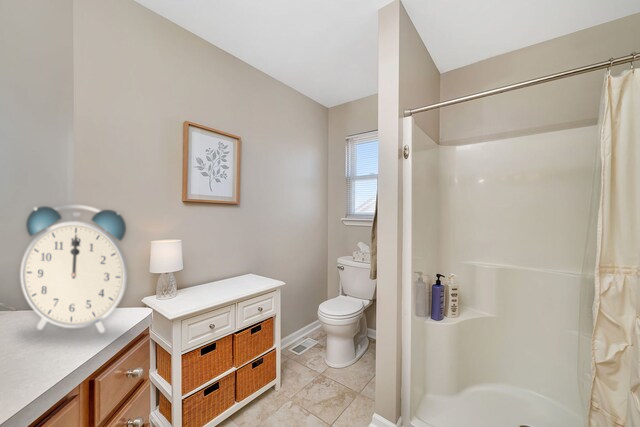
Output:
12:00
